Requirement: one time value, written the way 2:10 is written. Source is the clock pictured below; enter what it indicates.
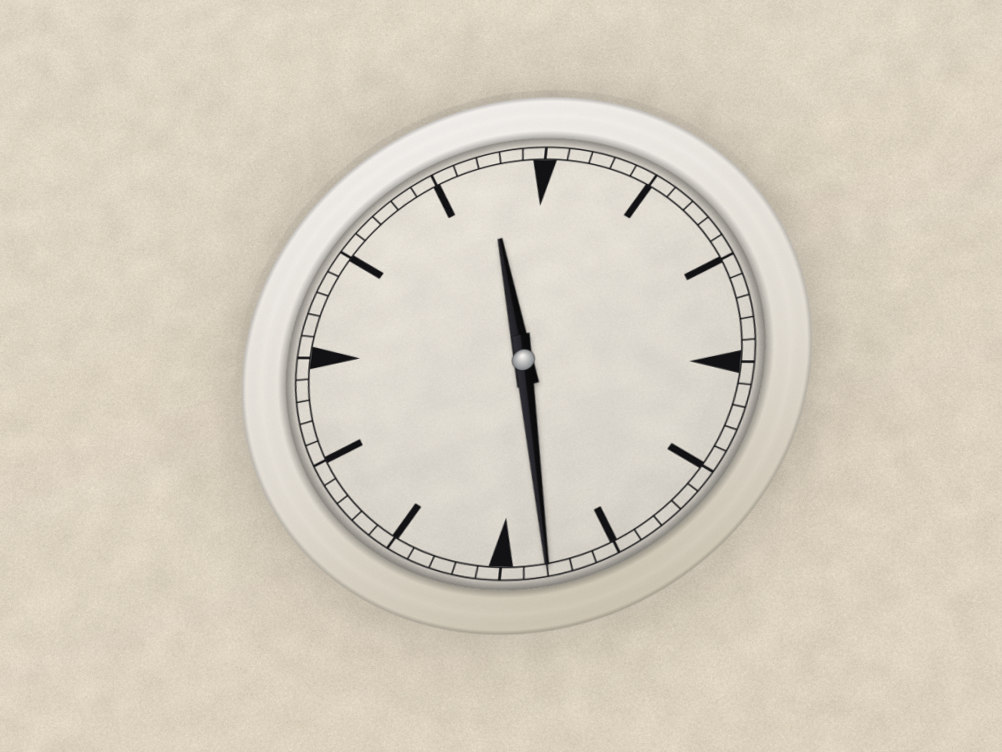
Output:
11:28
